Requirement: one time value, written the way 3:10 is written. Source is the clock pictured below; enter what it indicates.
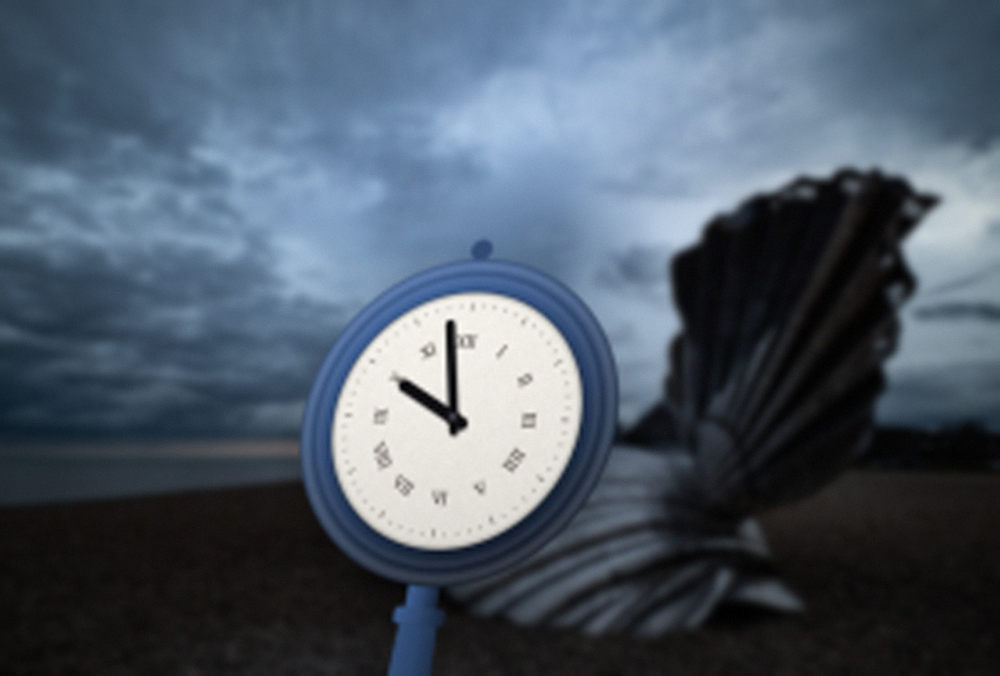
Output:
9:58
